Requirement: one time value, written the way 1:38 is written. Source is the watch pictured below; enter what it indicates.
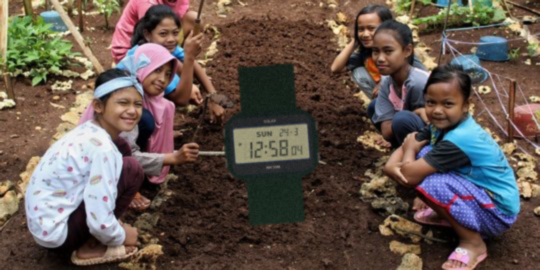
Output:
12:58
